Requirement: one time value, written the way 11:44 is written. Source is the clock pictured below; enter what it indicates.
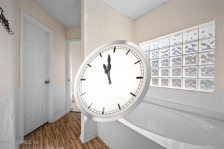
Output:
10:58
